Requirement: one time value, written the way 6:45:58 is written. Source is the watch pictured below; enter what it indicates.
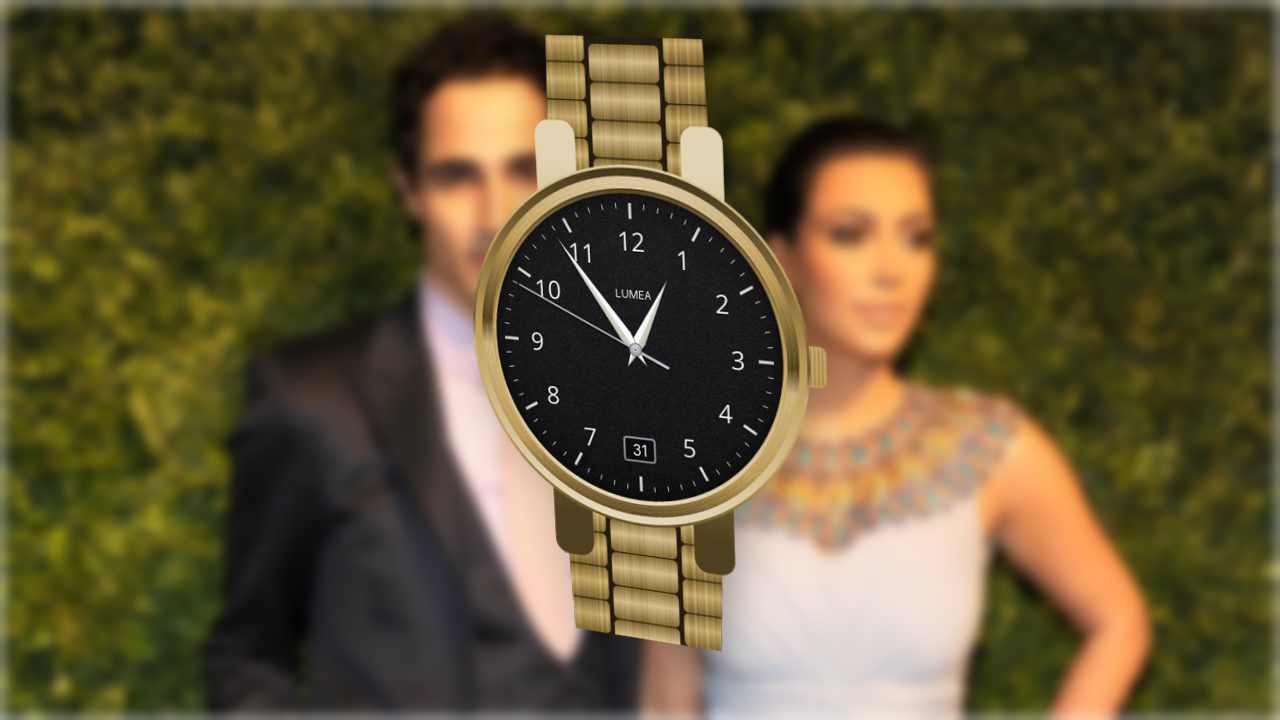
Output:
12:53:49
